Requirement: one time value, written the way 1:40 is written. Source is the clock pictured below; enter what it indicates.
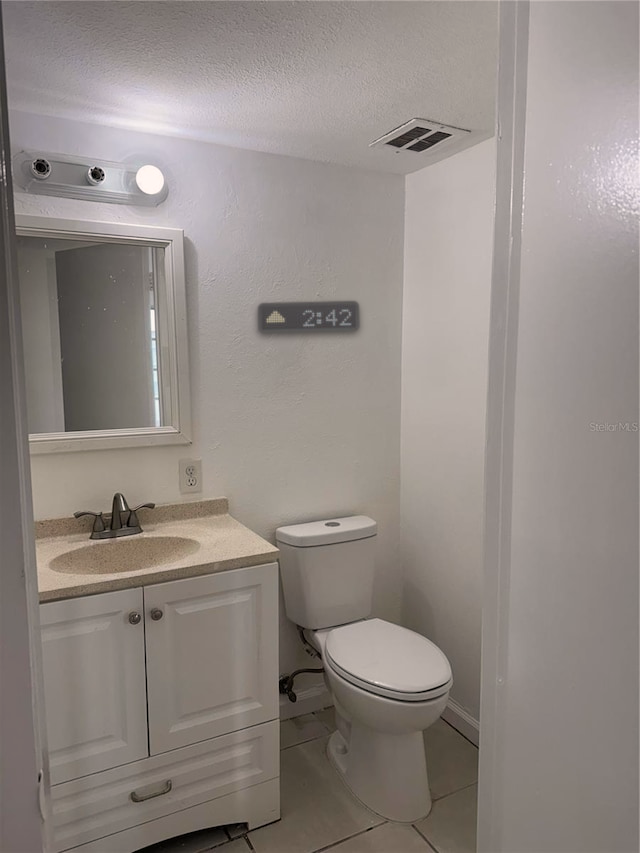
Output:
2:42
